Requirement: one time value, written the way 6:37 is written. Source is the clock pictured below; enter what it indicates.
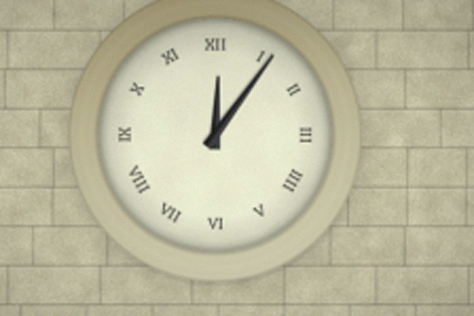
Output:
12:06
